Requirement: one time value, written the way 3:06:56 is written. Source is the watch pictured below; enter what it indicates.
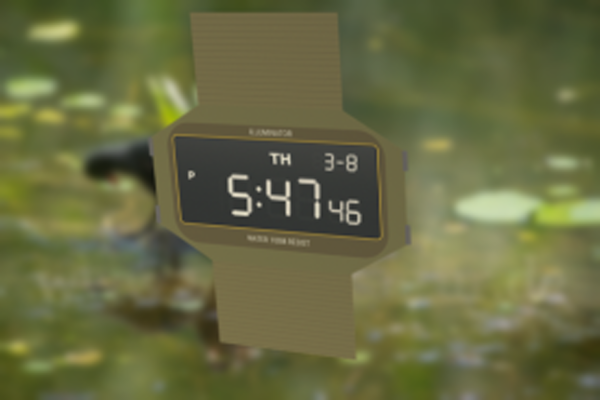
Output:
5:47:46
